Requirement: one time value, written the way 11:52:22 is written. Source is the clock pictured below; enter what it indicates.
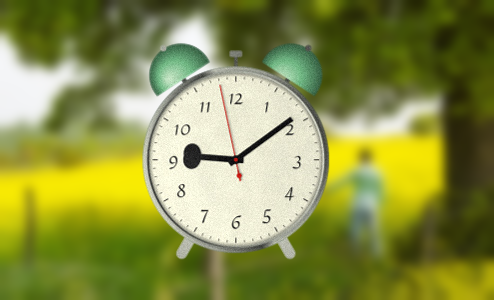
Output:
9:08:58
